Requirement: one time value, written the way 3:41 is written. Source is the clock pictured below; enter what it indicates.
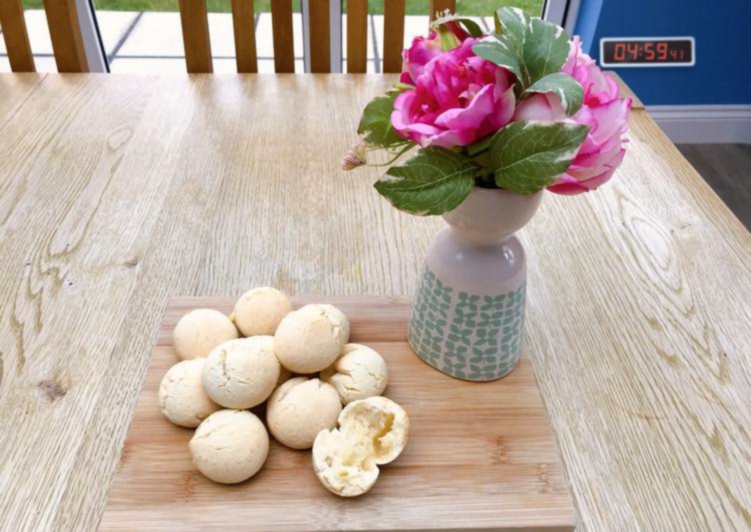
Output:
4:59
